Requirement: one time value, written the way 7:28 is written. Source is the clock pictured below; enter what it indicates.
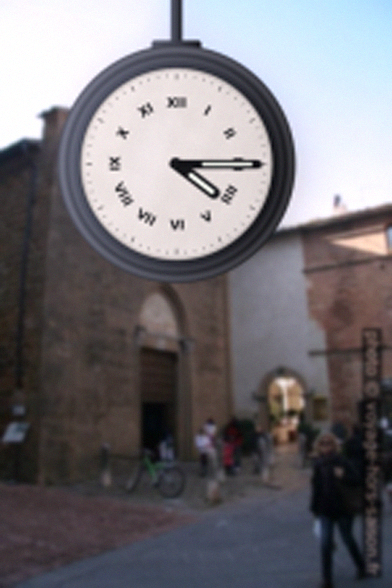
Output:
4:15
